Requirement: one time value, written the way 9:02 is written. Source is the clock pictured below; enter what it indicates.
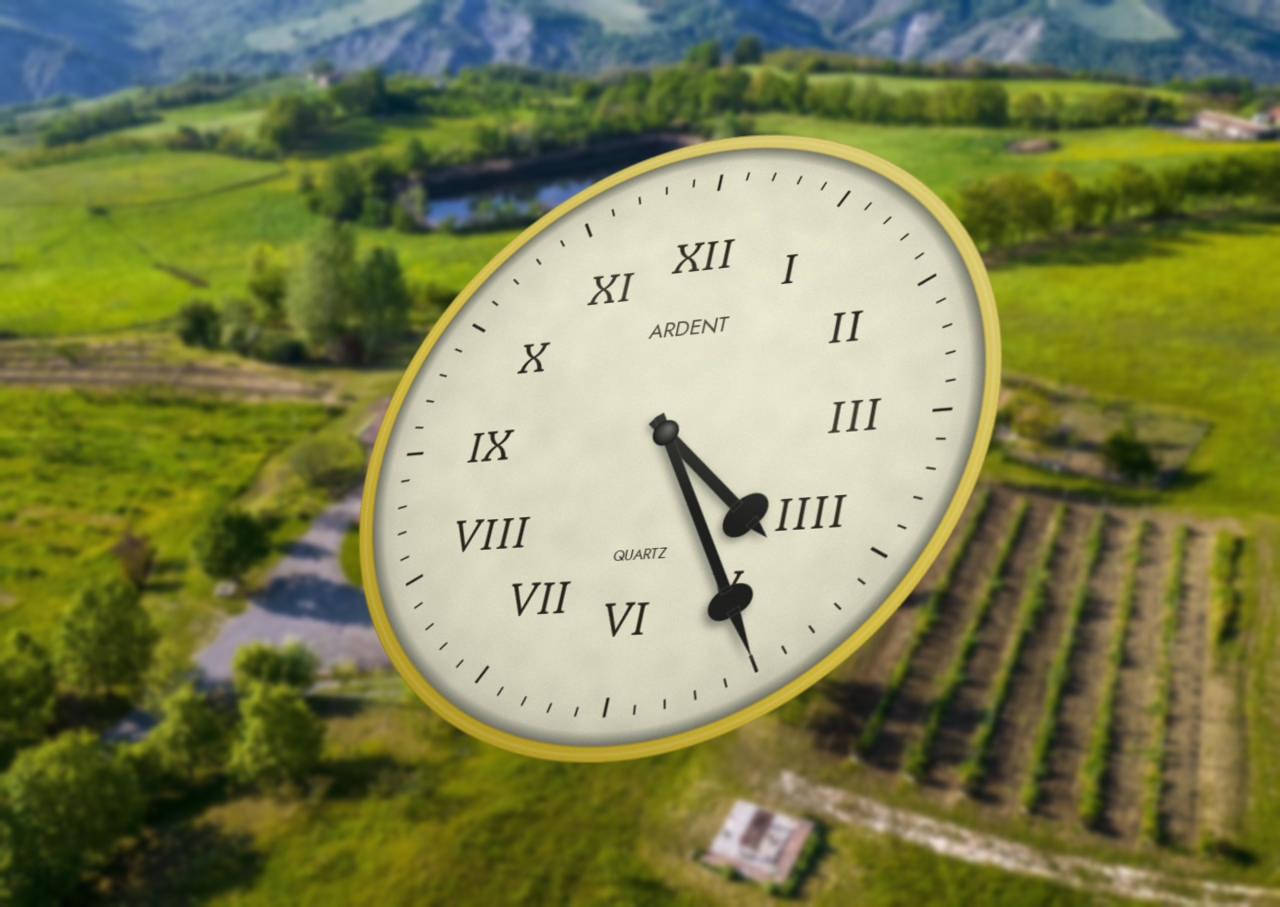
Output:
4:25
